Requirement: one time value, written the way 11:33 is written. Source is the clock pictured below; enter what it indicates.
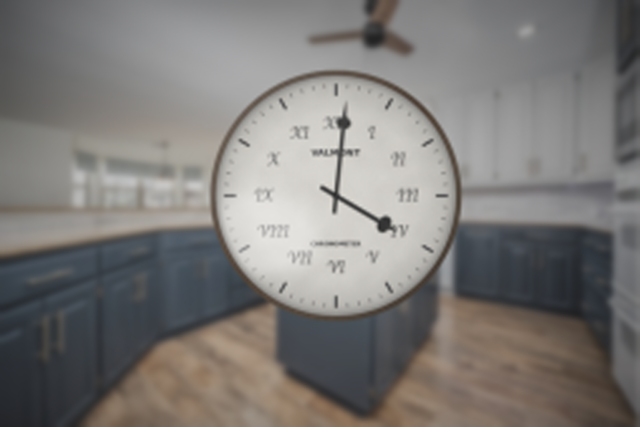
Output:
4:01
